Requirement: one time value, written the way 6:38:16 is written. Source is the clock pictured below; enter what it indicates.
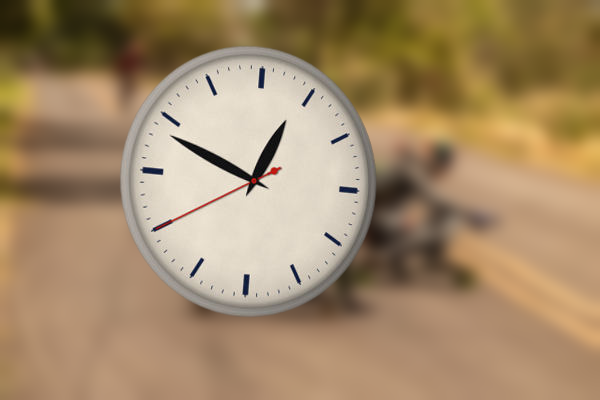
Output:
12:48:40
